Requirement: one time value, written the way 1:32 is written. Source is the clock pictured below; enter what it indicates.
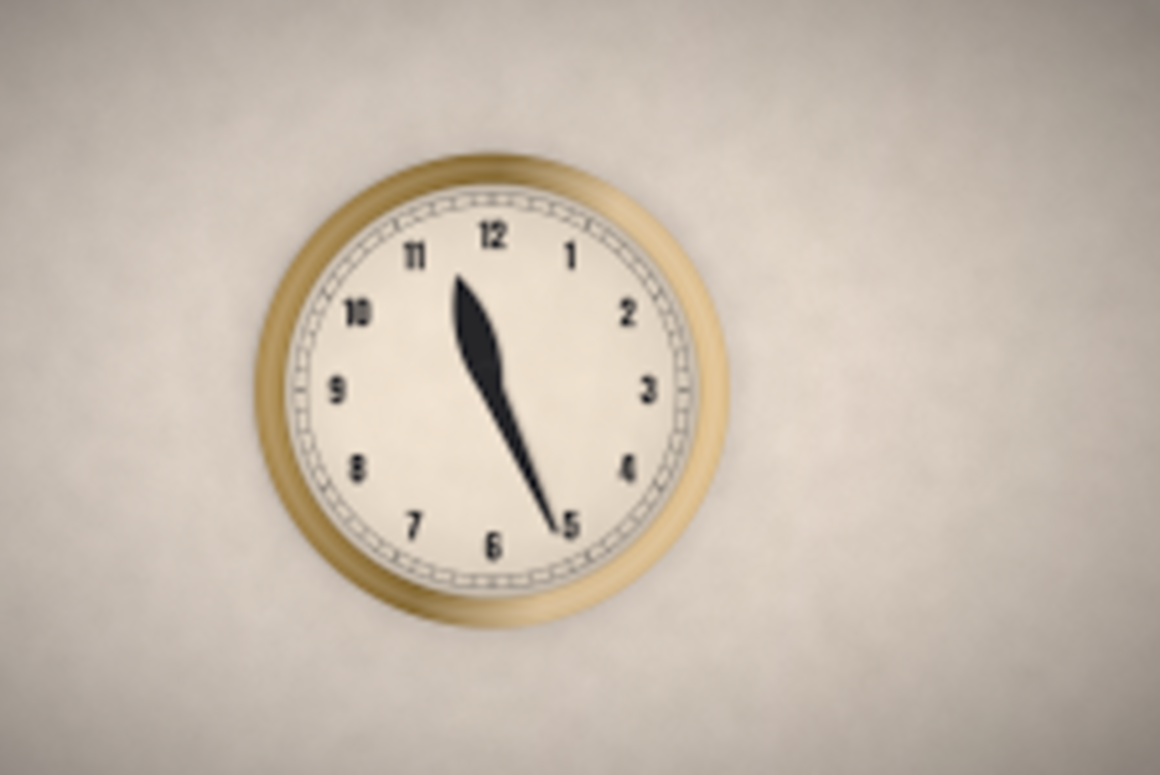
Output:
11:26
